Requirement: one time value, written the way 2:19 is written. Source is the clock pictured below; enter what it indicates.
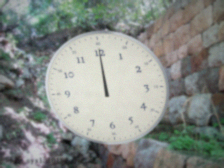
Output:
12:00
